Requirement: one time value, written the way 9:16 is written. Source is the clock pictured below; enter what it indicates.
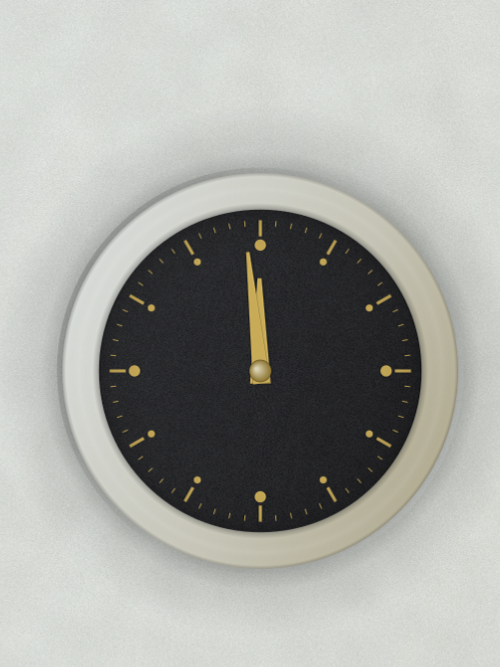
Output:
11:59
